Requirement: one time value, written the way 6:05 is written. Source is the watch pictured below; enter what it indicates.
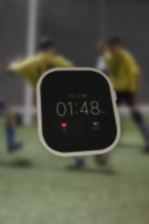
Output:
1:48
